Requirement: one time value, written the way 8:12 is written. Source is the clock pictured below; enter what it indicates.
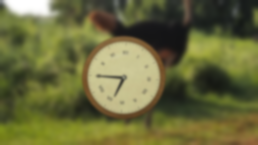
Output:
6:45
